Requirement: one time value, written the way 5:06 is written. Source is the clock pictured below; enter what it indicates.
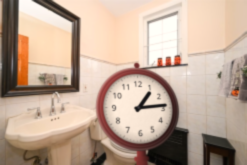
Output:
1:14
